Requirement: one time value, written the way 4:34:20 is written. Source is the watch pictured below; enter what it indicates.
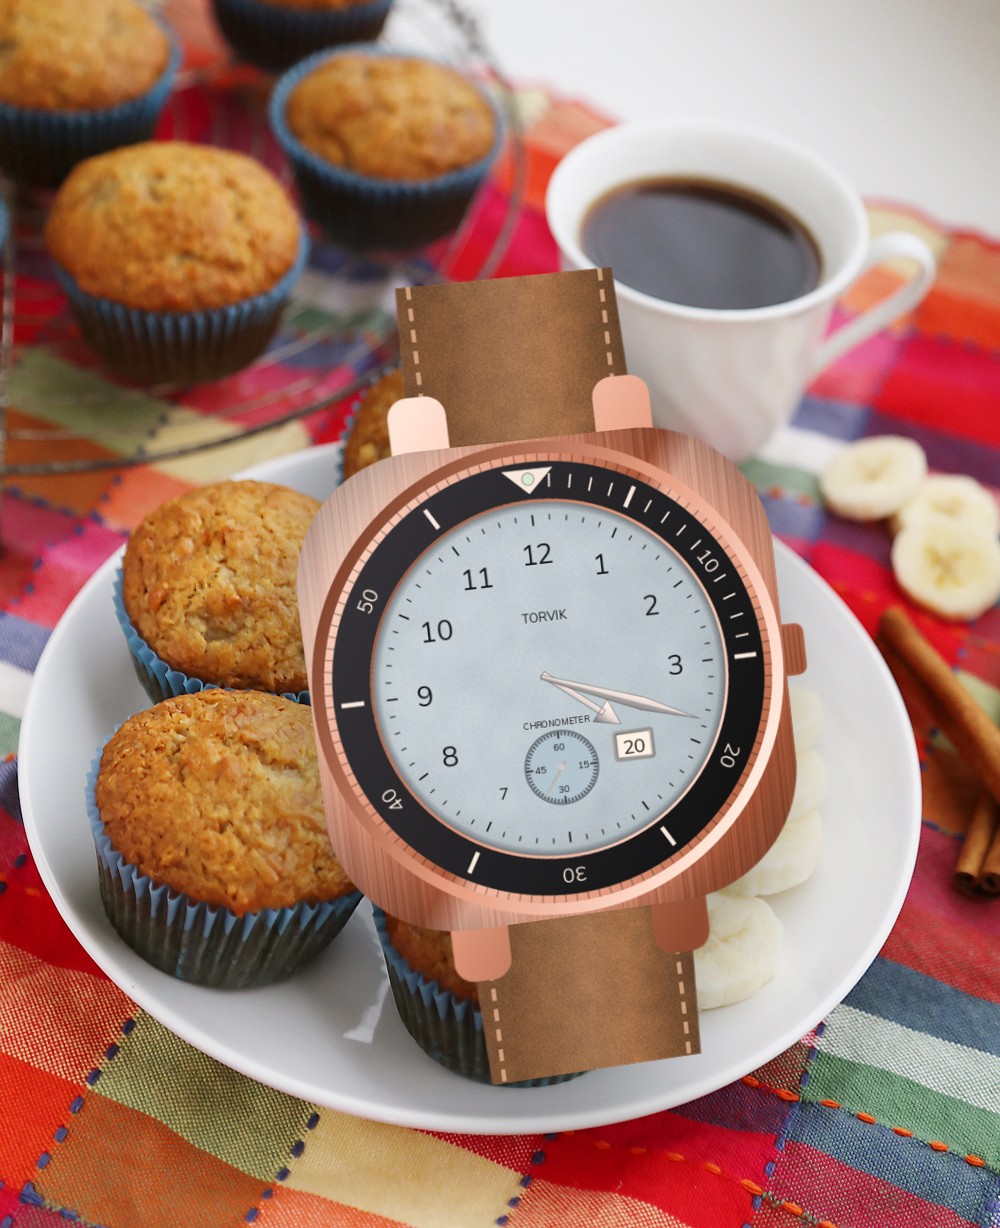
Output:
4:18:36
